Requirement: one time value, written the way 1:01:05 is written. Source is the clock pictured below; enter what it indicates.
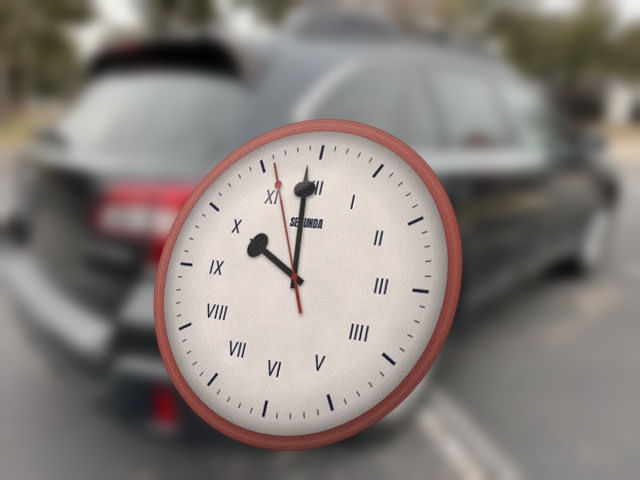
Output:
9:58:56
